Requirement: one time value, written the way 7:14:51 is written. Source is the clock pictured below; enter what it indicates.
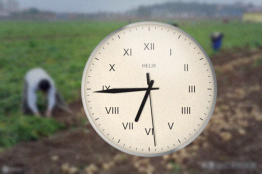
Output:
6:44:29
